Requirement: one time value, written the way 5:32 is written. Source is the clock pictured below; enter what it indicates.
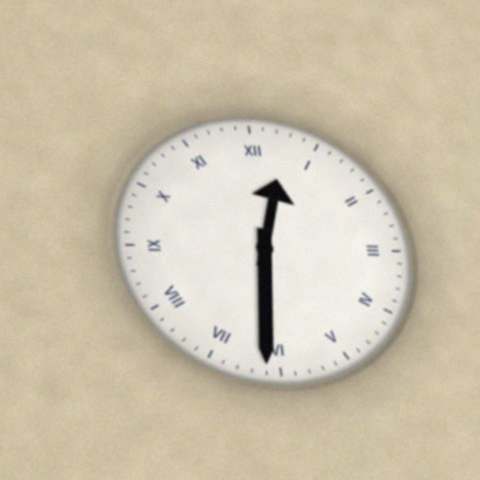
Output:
12:31
